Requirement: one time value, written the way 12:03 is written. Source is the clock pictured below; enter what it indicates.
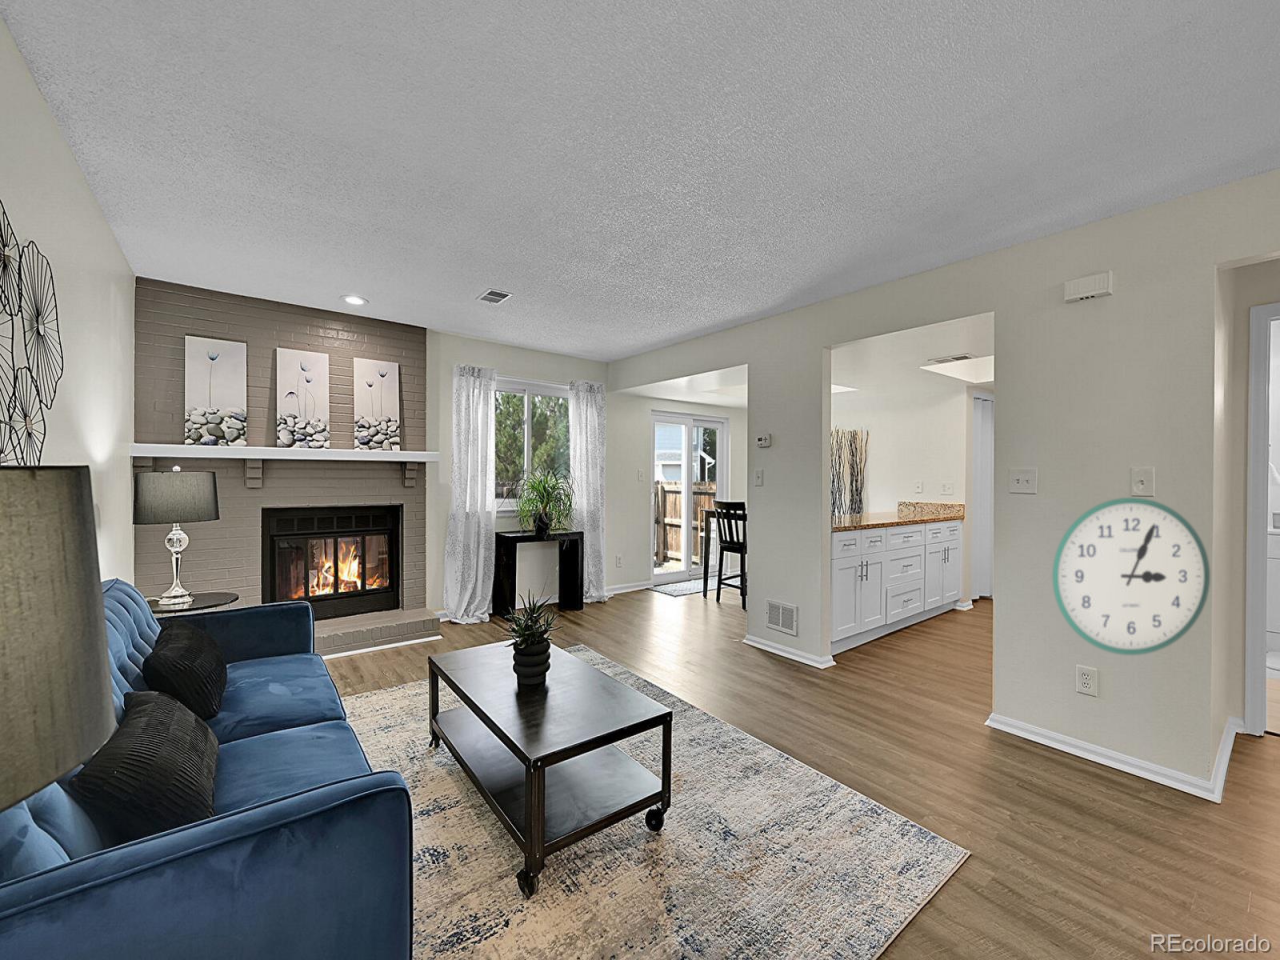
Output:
3:04
